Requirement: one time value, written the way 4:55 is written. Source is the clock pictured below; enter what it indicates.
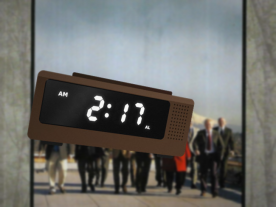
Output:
2:17
